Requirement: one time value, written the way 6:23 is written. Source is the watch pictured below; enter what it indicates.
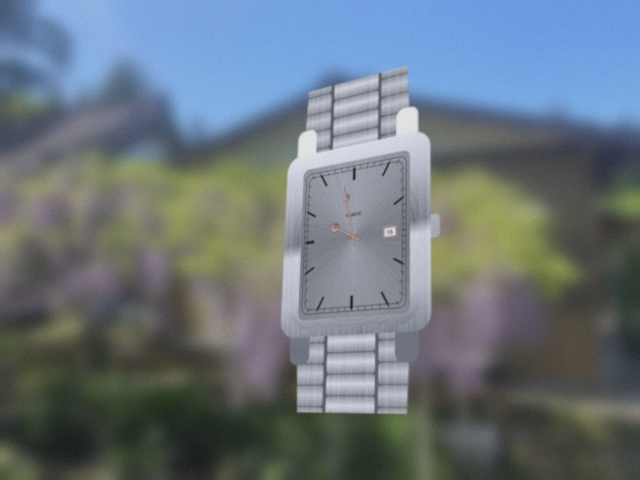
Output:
9:58
